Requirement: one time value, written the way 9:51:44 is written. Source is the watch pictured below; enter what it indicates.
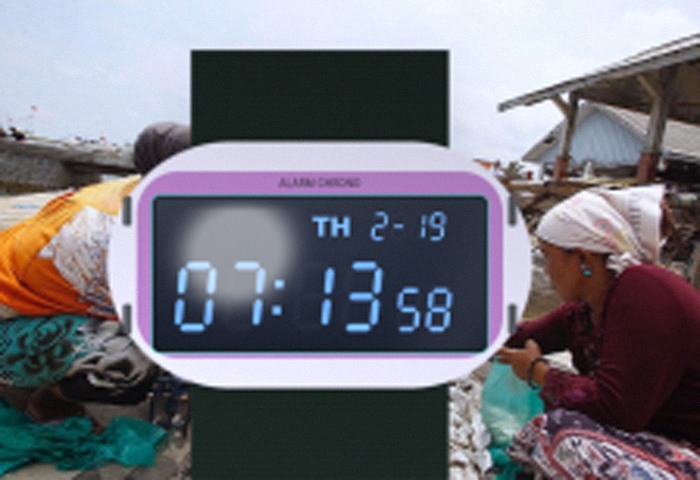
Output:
7:13:58
